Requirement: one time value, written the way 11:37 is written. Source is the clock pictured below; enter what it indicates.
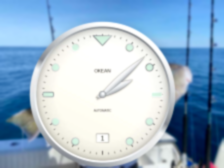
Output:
2:08
